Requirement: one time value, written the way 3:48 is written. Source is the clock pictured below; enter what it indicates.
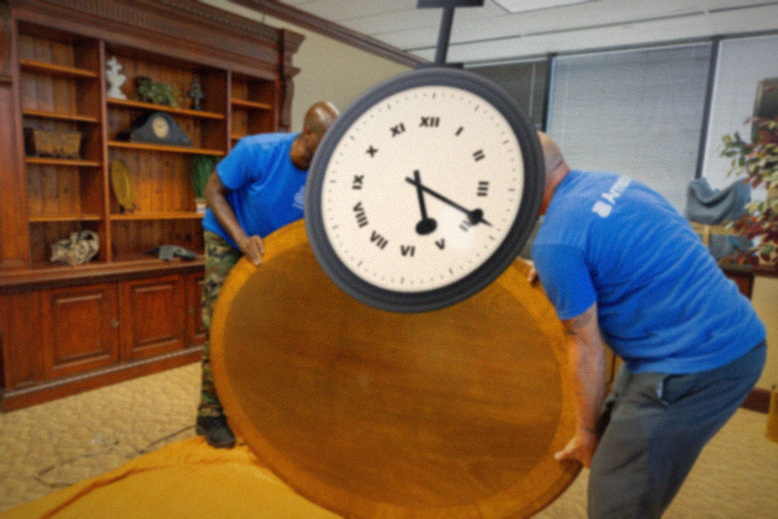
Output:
5:19
